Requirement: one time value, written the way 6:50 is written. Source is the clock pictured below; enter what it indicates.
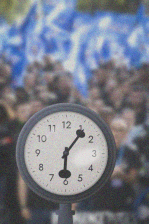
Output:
6:06
